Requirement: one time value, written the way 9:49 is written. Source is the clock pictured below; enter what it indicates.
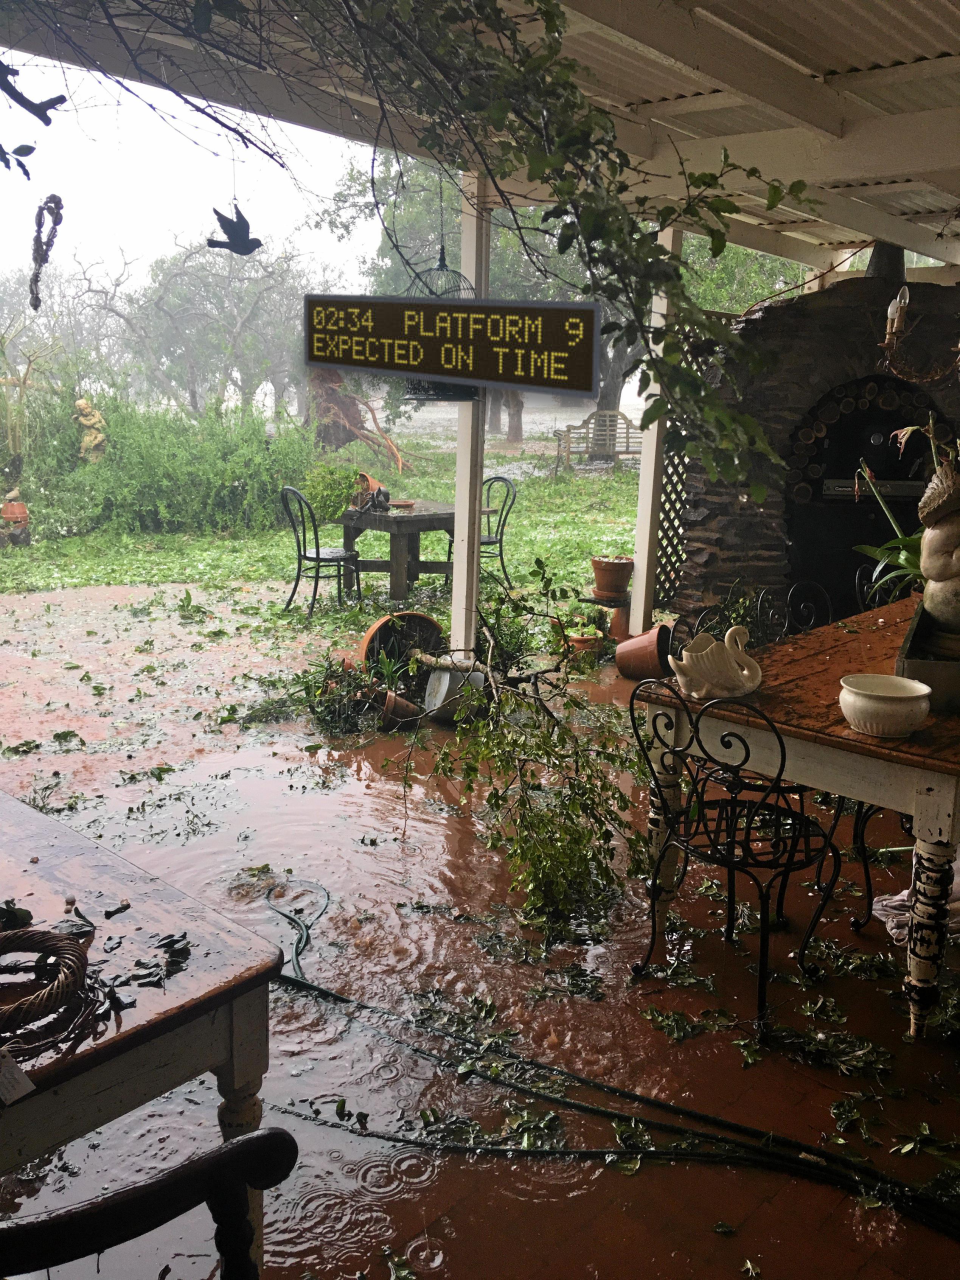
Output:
2:34
